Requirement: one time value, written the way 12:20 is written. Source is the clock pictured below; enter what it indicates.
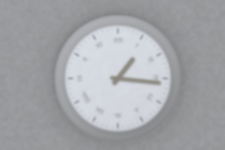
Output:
1:16
